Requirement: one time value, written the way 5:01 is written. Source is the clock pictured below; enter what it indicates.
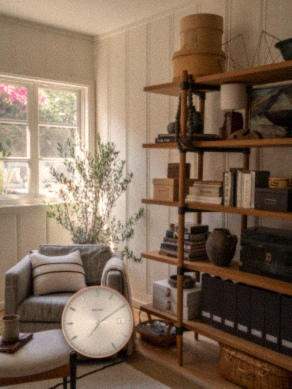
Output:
7:10
